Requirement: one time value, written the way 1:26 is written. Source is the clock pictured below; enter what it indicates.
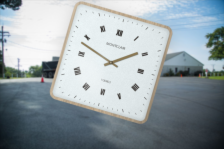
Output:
1:48
